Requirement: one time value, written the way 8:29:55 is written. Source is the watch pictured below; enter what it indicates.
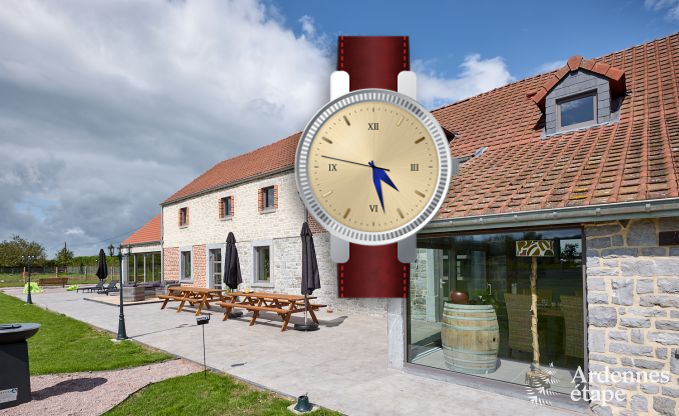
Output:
4:27:47
